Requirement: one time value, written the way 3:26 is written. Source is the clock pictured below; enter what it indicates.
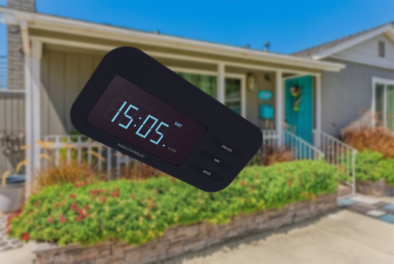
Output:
15:05
